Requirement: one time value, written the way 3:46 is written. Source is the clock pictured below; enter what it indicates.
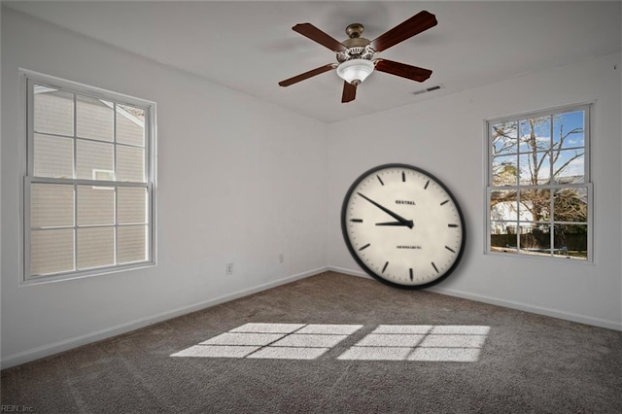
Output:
8:50
